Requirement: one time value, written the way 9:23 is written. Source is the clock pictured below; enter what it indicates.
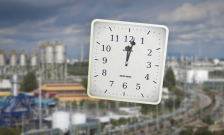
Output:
12:02
